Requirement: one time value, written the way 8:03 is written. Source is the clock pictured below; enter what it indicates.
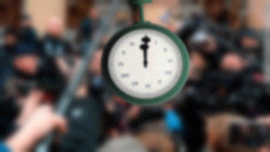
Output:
12:01
